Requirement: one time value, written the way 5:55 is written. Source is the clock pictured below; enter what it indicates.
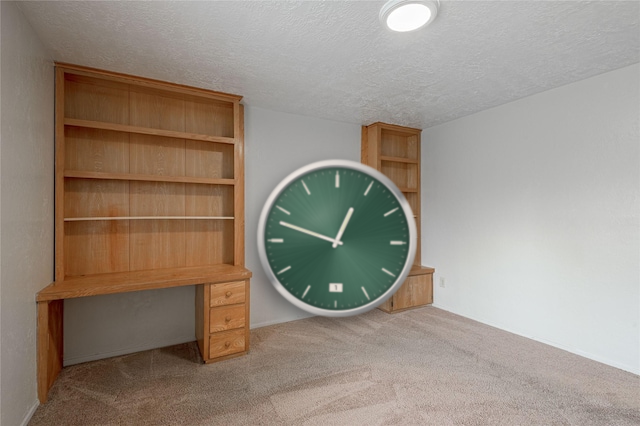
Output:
12:48
